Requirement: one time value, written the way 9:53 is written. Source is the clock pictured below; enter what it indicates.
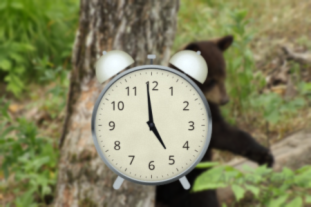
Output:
4:59
